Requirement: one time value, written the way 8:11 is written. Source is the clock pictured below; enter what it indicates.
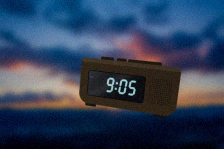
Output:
9:05
